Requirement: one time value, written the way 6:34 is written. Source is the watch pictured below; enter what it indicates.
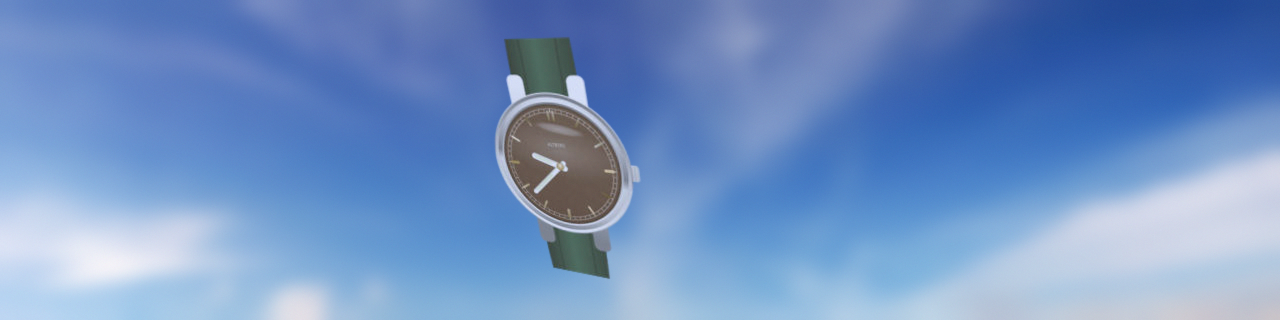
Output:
9:38
